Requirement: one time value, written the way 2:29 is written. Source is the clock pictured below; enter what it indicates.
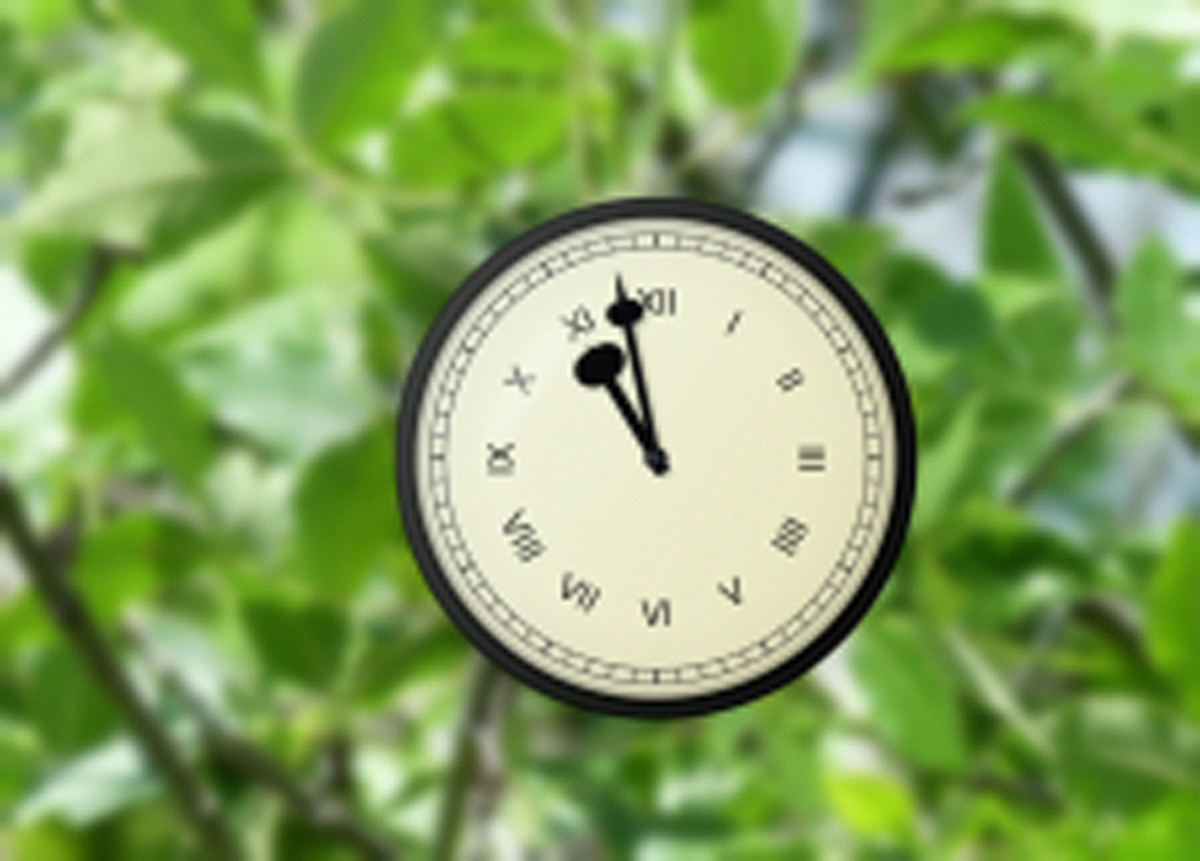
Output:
10:58
